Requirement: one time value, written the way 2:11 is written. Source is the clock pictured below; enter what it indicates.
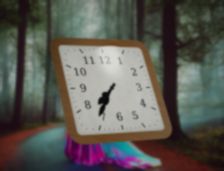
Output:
7:36
